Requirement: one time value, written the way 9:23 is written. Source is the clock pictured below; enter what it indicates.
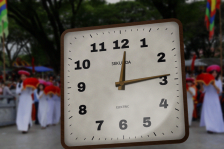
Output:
12:14
